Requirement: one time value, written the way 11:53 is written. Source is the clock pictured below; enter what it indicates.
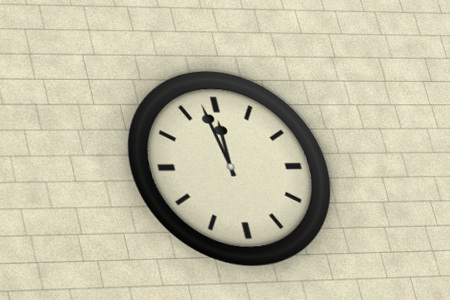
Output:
11:58
